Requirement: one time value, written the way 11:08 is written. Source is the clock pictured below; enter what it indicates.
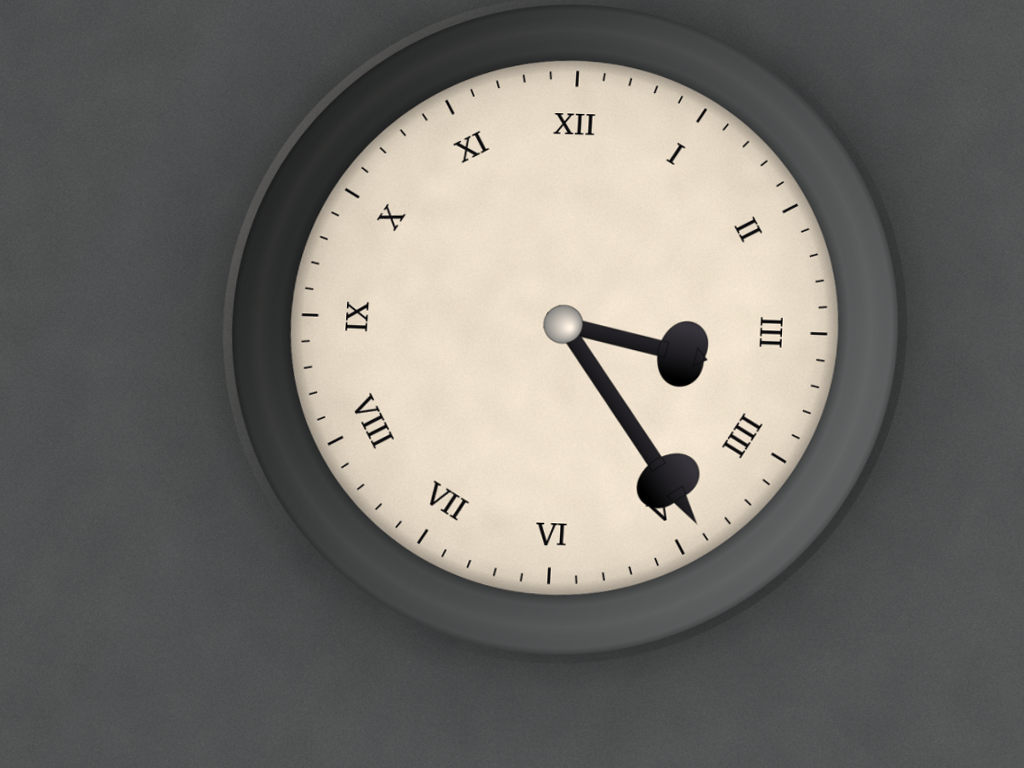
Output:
3:24
